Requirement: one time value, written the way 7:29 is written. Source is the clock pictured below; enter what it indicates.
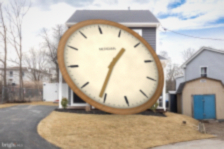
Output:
1:36
